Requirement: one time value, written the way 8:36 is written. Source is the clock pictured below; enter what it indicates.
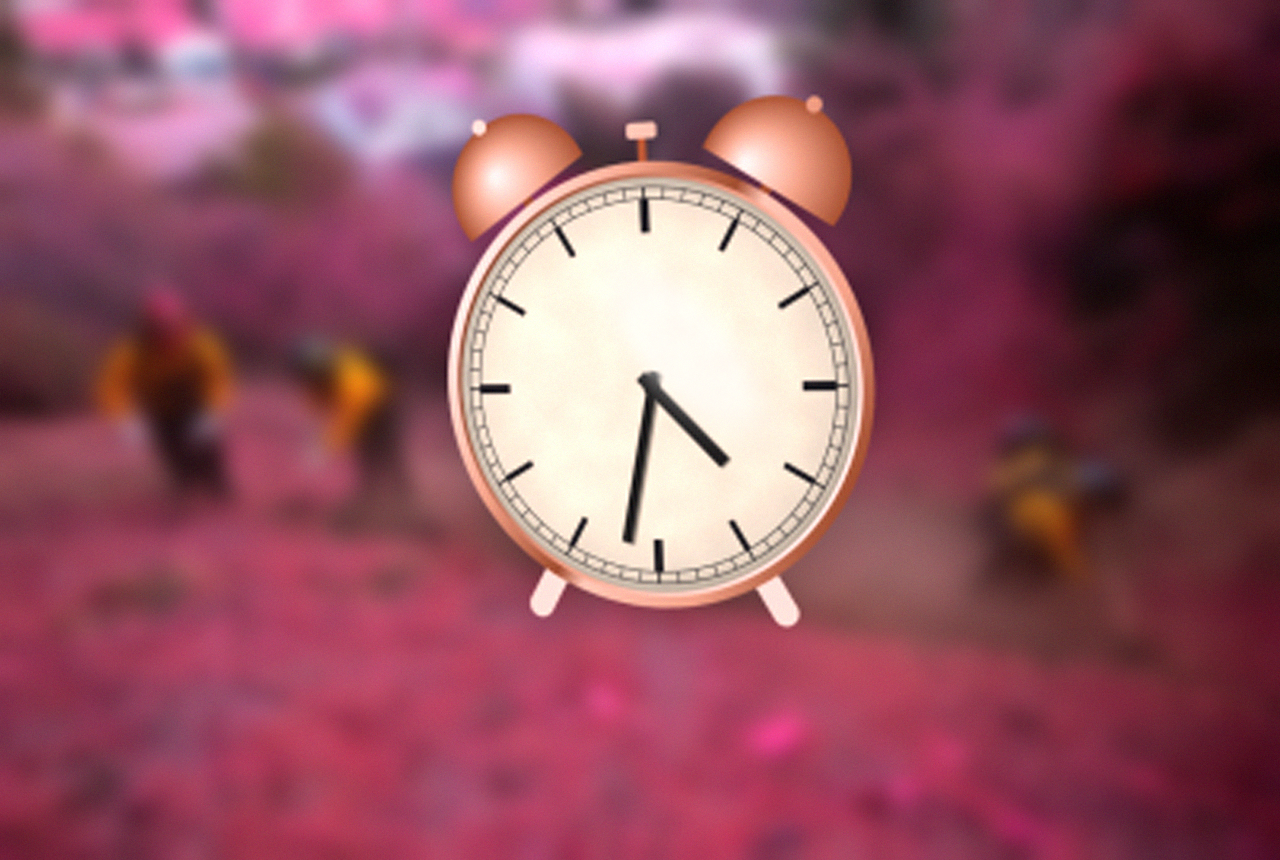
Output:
4:32
